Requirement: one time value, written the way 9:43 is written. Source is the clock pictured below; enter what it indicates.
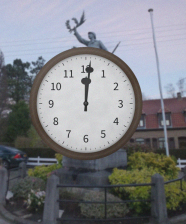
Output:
12:01
